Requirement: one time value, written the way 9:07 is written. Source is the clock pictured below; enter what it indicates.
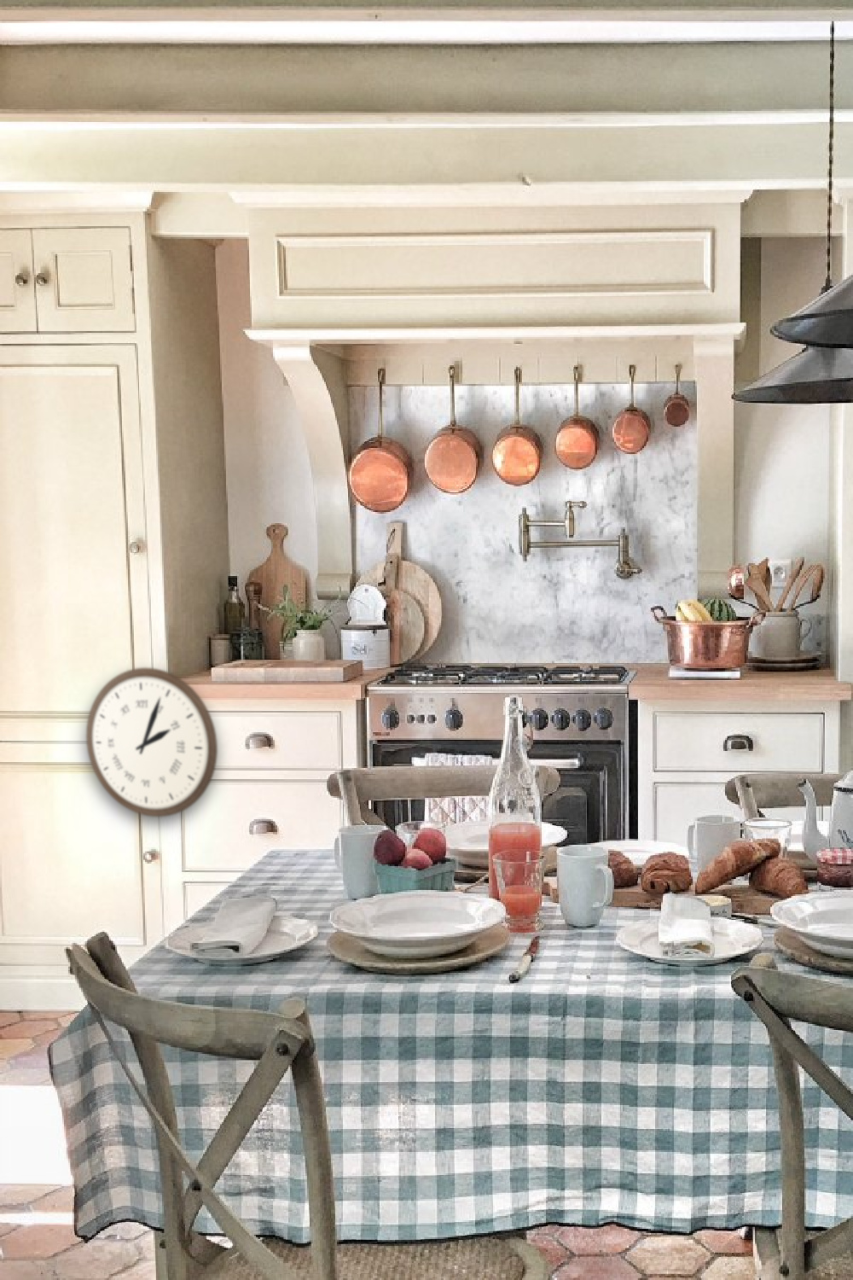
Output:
2:04
